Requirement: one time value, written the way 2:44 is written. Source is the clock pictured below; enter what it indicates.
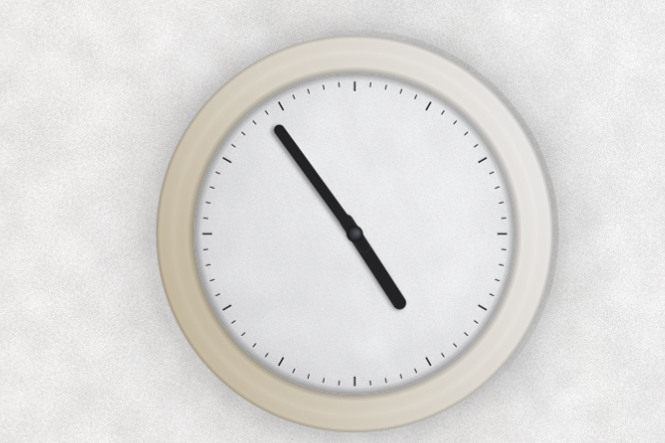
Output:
4:54
